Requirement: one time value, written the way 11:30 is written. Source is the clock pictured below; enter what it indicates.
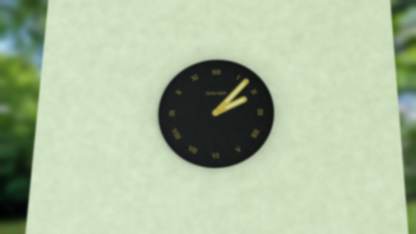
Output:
2:07
